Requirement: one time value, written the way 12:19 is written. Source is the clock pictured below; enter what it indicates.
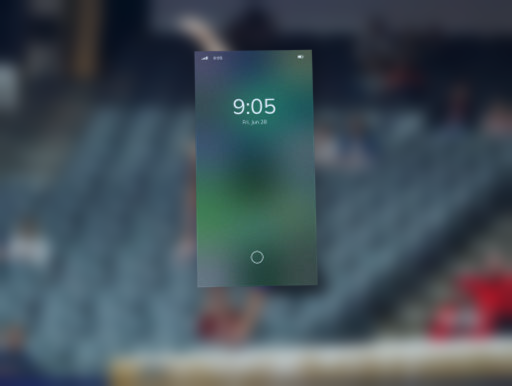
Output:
9:05
